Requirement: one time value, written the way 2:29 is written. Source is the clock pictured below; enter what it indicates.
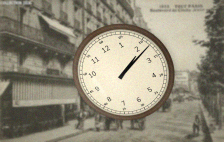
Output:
2:12
